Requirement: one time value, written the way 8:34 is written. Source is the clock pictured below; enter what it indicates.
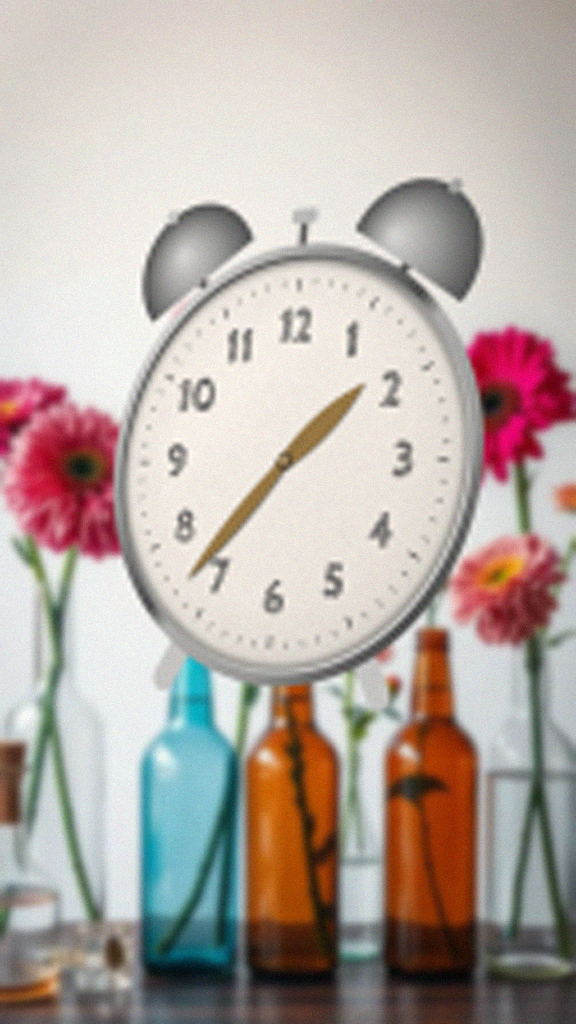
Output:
1:37
